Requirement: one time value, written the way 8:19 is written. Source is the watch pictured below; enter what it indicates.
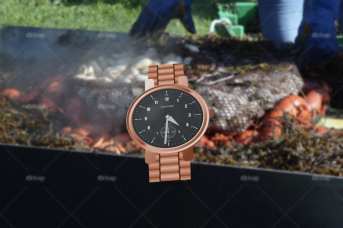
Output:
4:31
